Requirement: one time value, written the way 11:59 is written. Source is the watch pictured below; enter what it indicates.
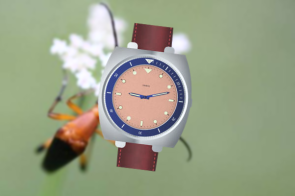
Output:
9:12
